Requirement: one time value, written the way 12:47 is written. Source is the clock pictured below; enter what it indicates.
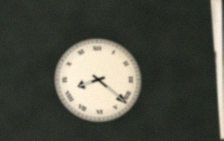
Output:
8:22
